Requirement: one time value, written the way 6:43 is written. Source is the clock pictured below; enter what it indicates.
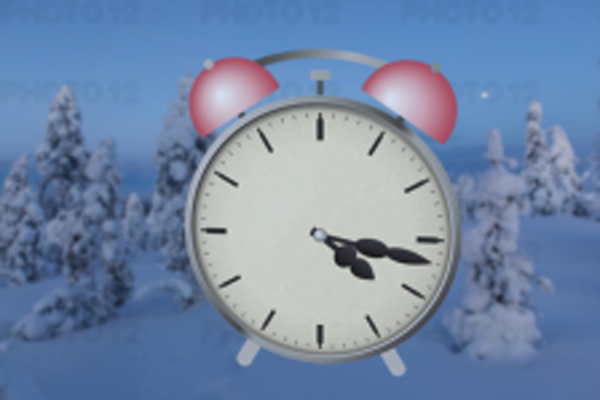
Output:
4:17
